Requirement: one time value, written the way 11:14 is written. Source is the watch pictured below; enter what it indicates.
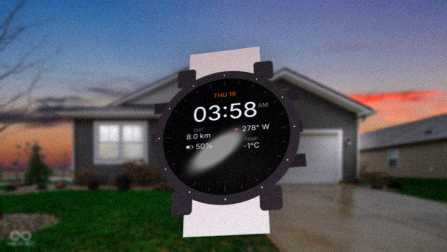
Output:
3:58
